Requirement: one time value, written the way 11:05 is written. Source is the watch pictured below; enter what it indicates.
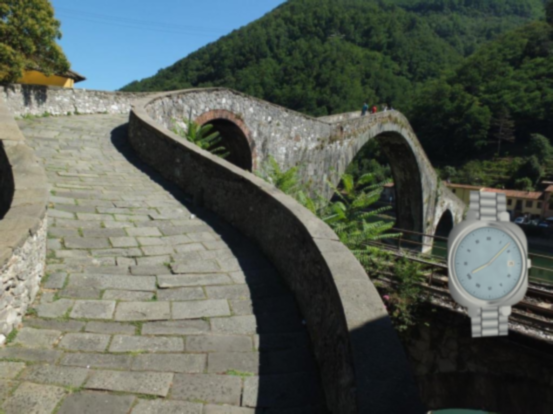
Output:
8:08
